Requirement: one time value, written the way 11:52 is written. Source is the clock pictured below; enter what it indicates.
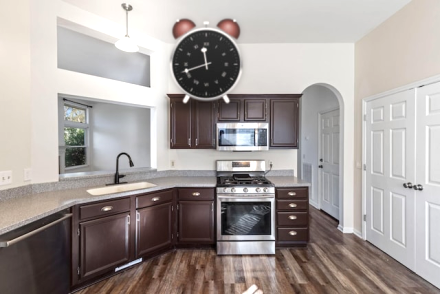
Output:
11:42
